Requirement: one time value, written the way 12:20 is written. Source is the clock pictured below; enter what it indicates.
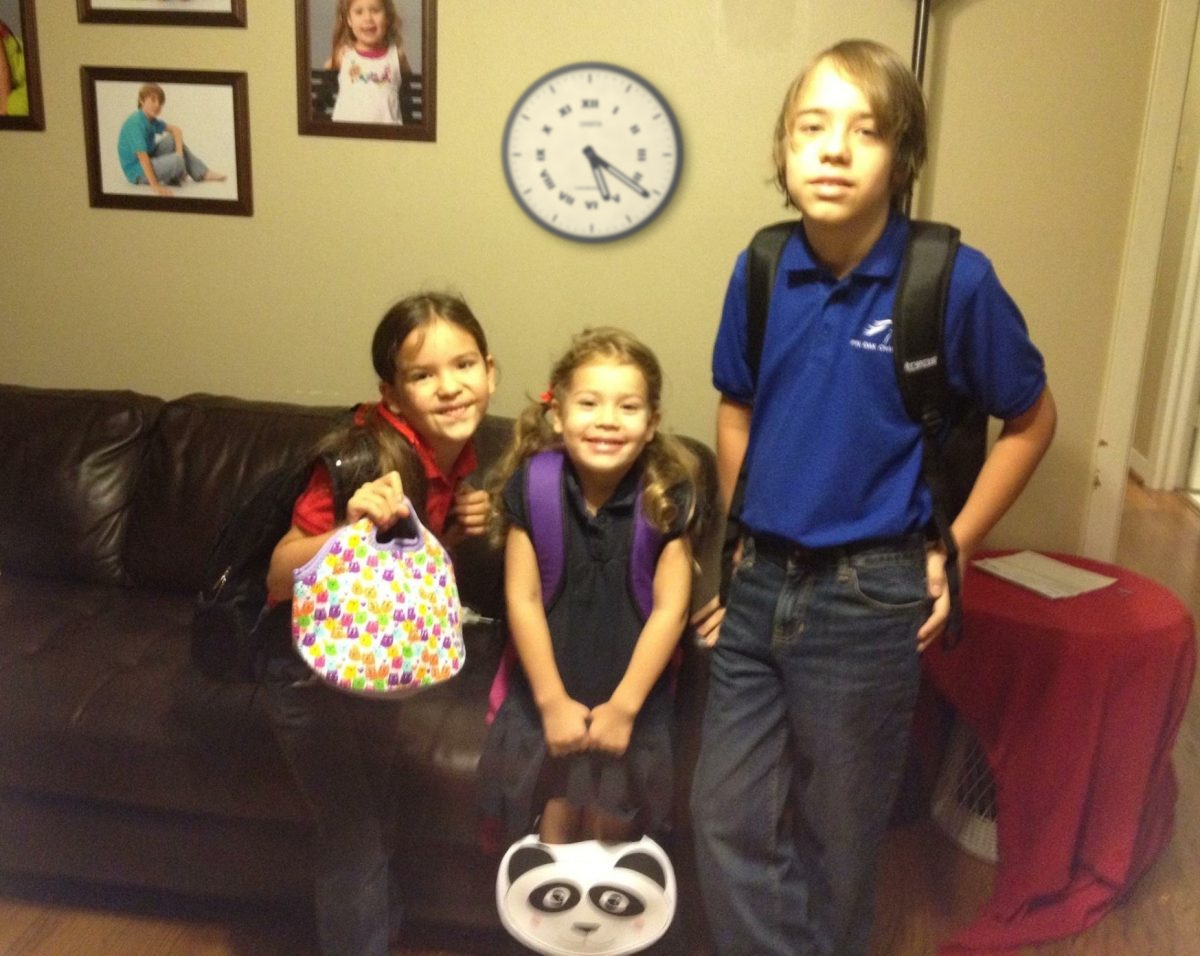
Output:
5:21
